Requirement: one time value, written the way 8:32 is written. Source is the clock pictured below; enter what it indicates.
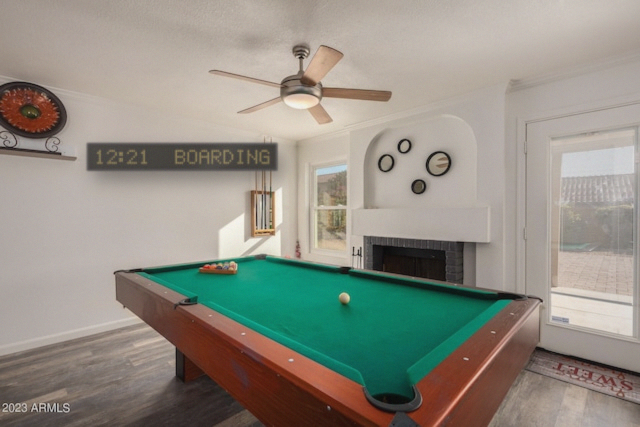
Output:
12:21
